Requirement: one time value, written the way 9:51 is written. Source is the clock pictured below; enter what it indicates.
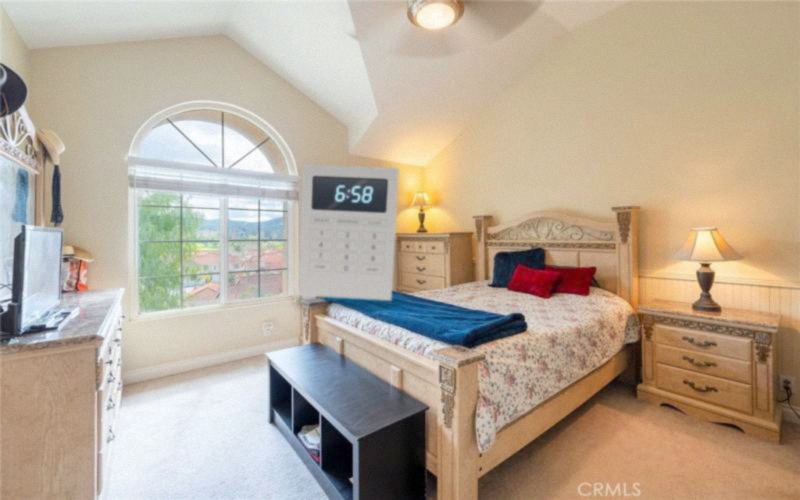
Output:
6:58
